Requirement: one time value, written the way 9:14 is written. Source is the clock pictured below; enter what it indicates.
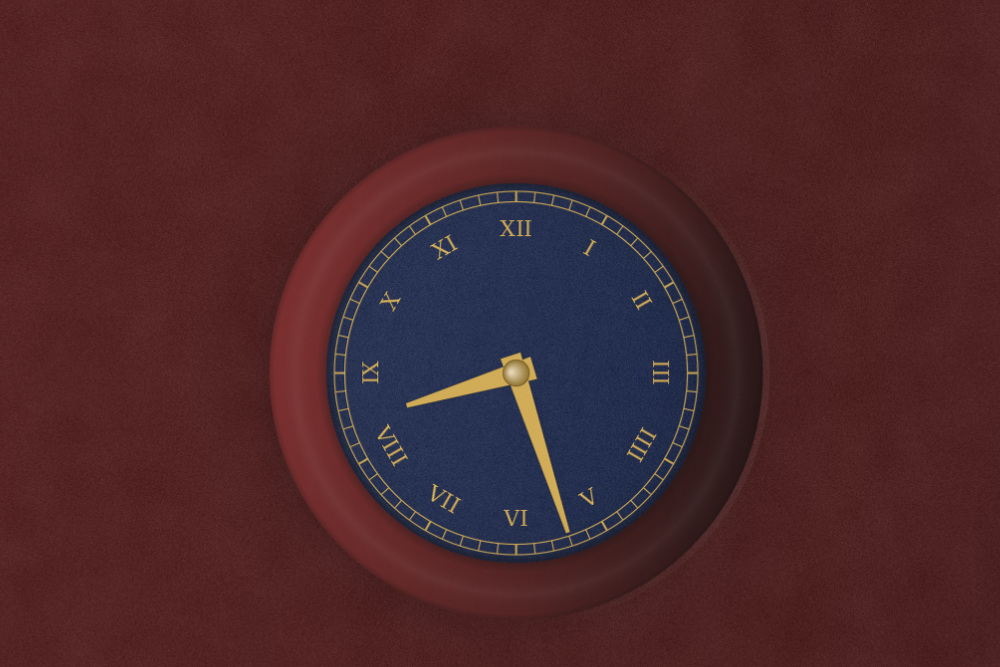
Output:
8:27
